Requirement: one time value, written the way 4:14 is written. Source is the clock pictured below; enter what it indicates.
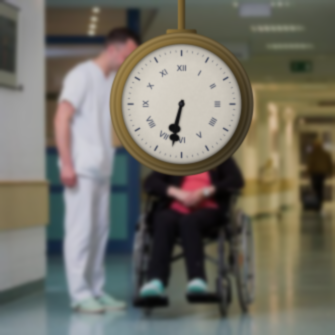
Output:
6:32
